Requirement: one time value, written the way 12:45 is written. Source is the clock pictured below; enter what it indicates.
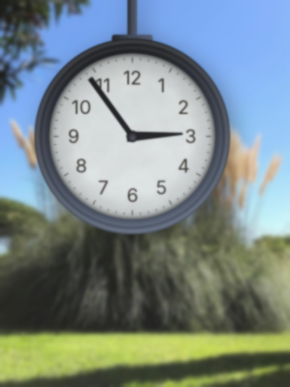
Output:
2:54
